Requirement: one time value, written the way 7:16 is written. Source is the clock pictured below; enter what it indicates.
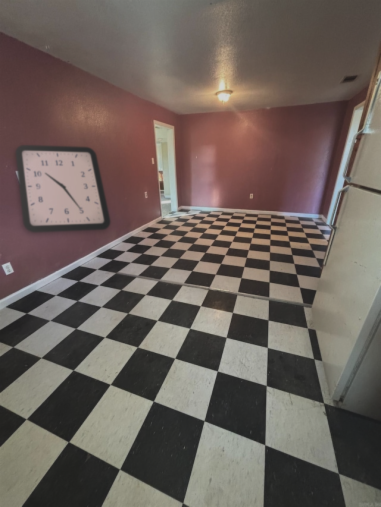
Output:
10:25
